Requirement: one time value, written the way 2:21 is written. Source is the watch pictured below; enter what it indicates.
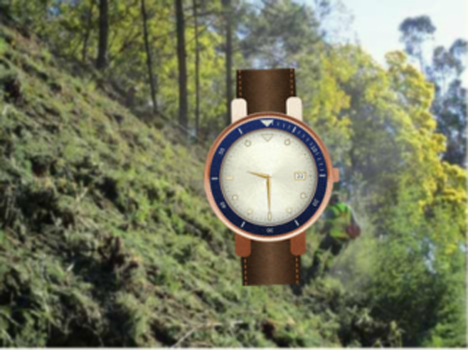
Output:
9:30
